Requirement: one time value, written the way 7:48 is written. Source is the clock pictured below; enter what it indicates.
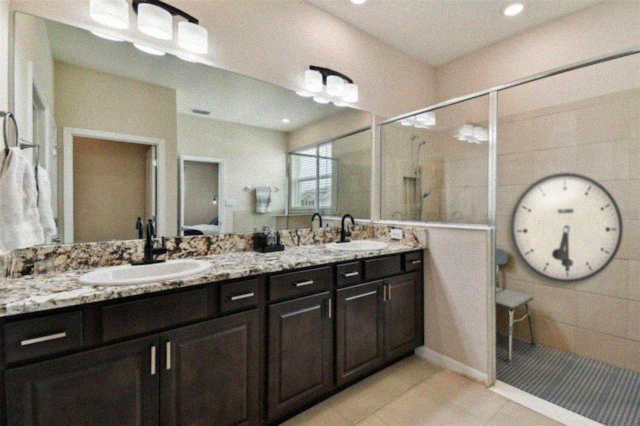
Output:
6:30
